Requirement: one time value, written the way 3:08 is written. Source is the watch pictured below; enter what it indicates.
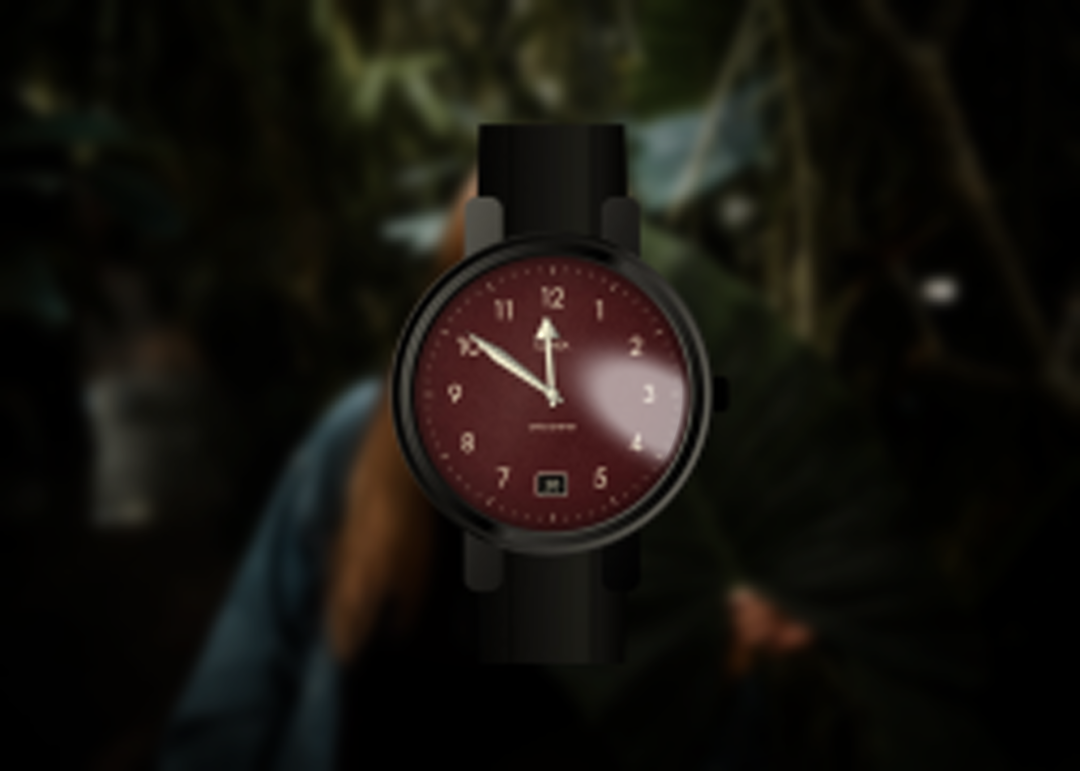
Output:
11:51
